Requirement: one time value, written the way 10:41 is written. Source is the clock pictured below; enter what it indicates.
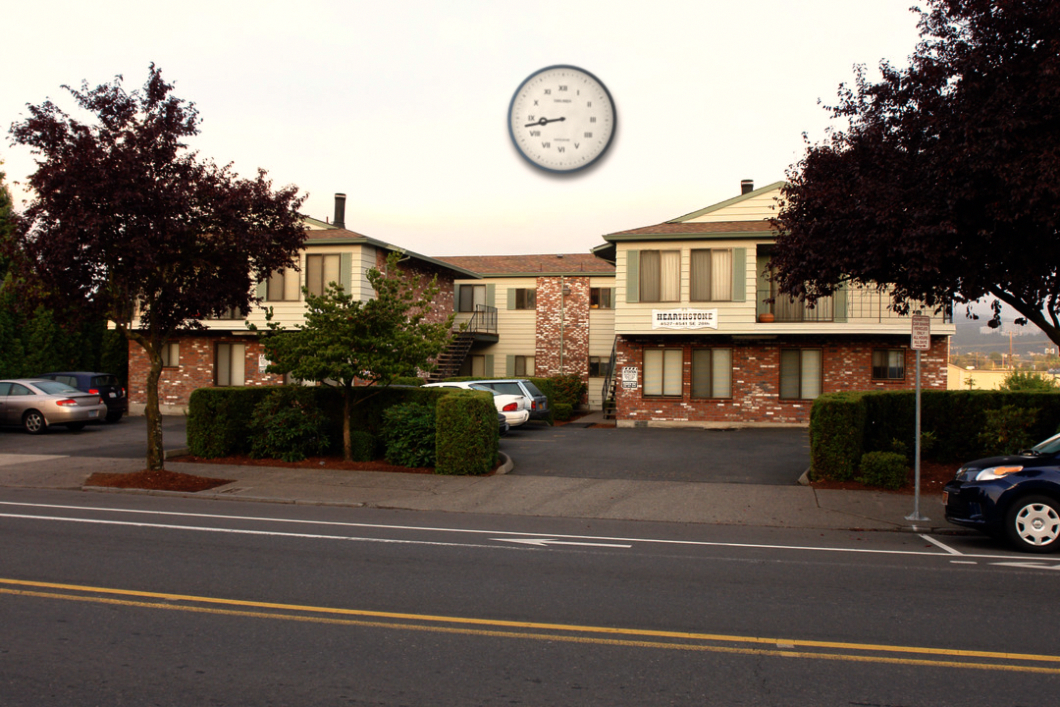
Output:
8:43
